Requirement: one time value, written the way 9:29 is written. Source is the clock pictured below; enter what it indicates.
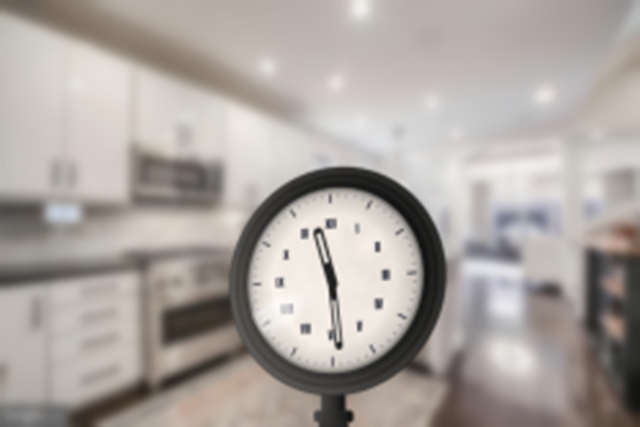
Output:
11:29
